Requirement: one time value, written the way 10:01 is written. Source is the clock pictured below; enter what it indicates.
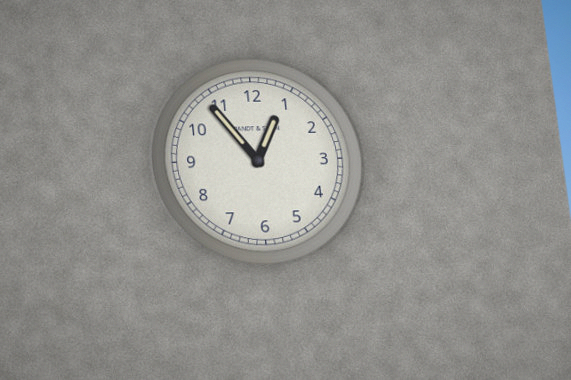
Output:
12:54
